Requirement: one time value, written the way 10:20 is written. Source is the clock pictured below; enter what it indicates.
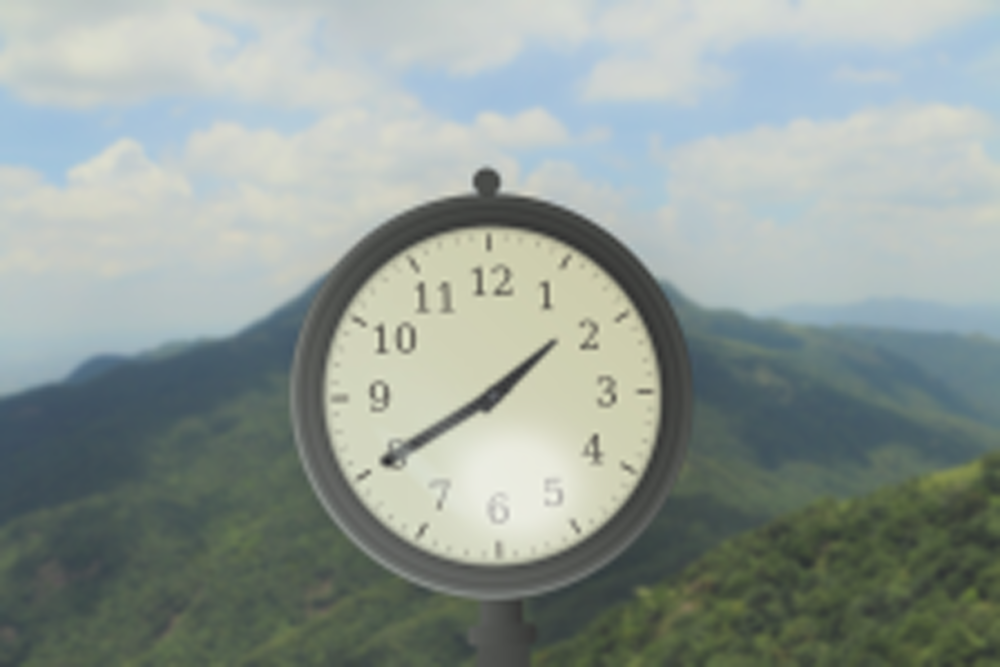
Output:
1:40
